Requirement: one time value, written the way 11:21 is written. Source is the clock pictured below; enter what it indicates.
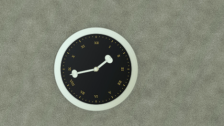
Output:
1:43
